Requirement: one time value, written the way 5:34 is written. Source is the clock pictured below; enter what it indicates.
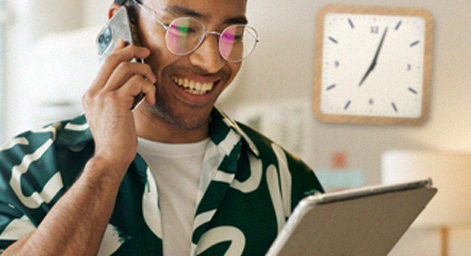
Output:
7:03
